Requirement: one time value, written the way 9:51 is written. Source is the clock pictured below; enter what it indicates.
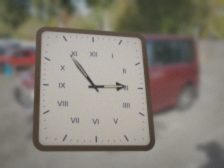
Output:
2:54
